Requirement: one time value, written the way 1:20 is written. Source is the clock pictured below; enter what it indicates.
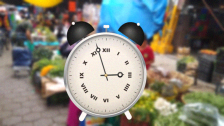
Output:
2:57
